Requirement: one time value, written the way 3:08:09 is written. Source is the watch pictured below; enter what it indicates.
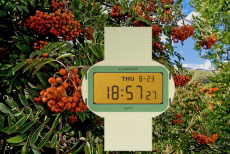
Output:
18:57:27
